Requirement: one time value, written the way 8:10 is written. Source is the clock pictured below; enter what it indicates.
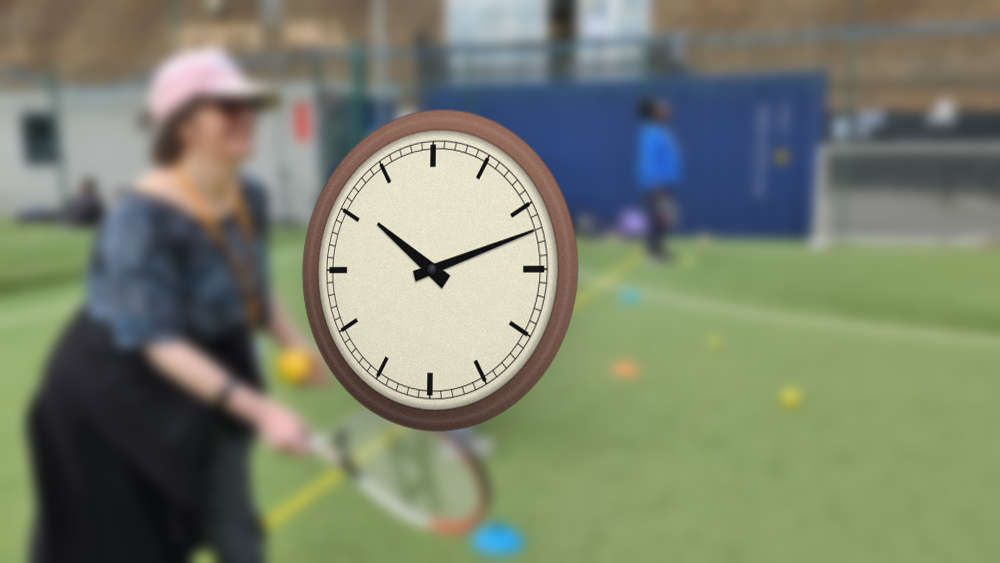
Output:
10:12
